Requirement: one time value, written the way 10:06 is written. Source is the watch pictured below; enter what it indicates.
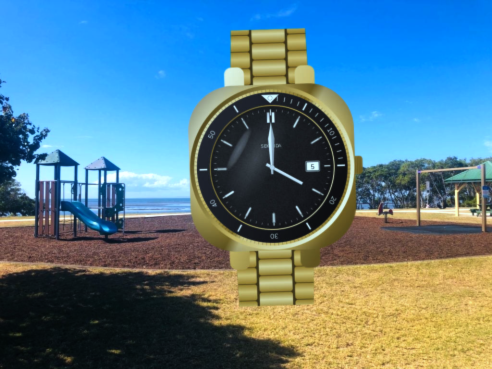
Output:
4:00
